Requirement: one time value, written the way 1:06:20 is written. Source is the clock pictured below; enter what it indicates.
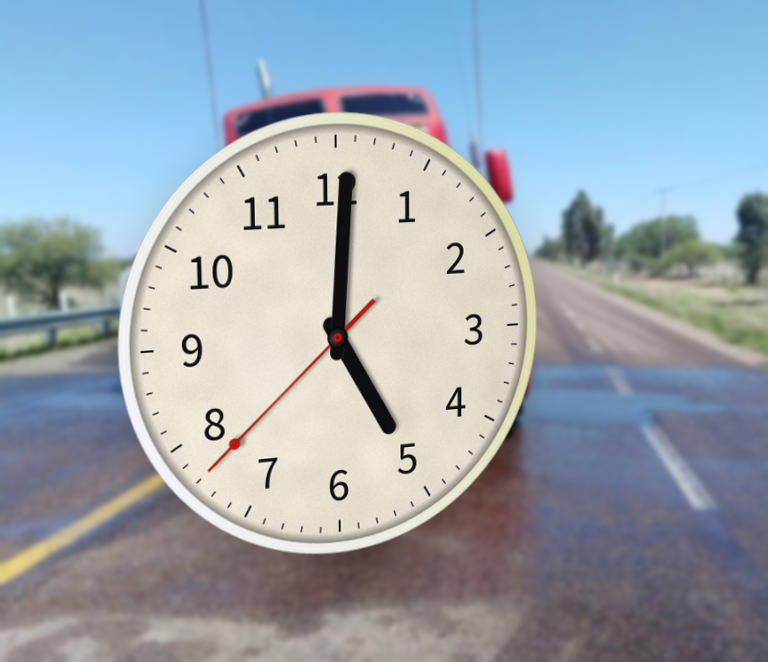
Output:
5:00:38
